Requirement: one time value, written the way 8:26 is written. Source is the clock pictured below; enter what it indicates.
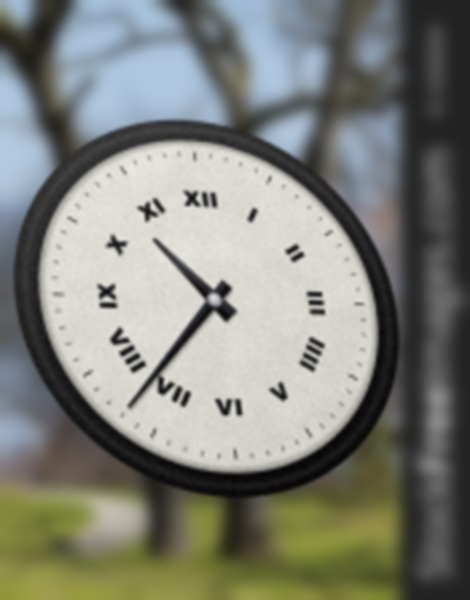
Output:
10:37
